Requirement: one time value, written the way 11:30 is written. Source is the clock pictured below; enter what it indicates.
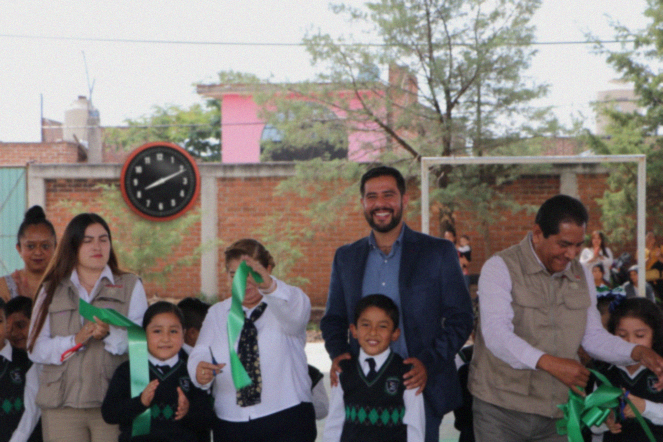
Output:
8:11
